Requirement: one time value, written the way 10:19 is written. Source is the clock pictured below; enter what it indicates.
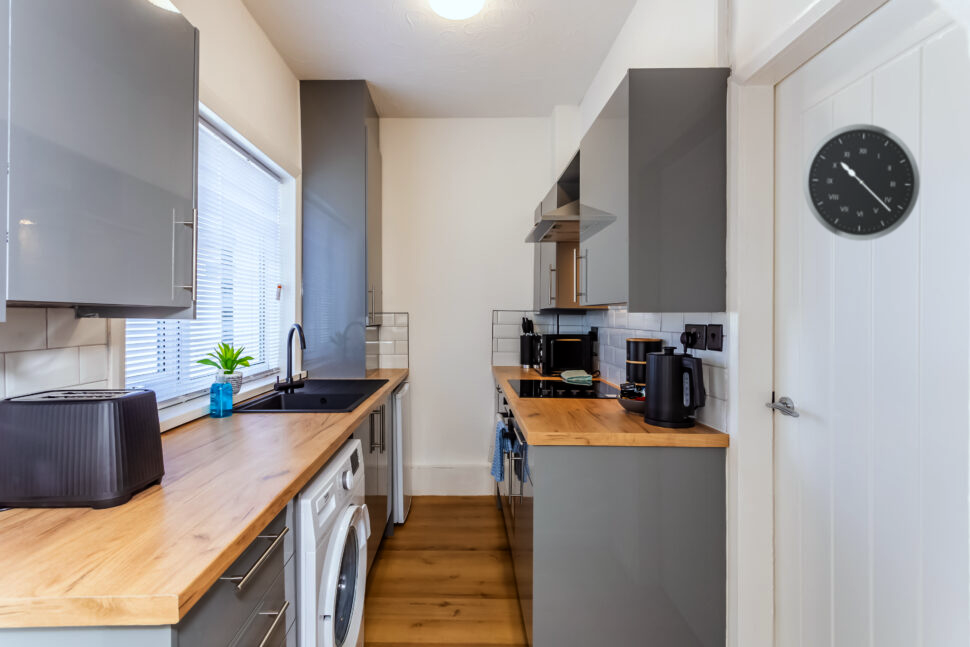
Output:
10:22
